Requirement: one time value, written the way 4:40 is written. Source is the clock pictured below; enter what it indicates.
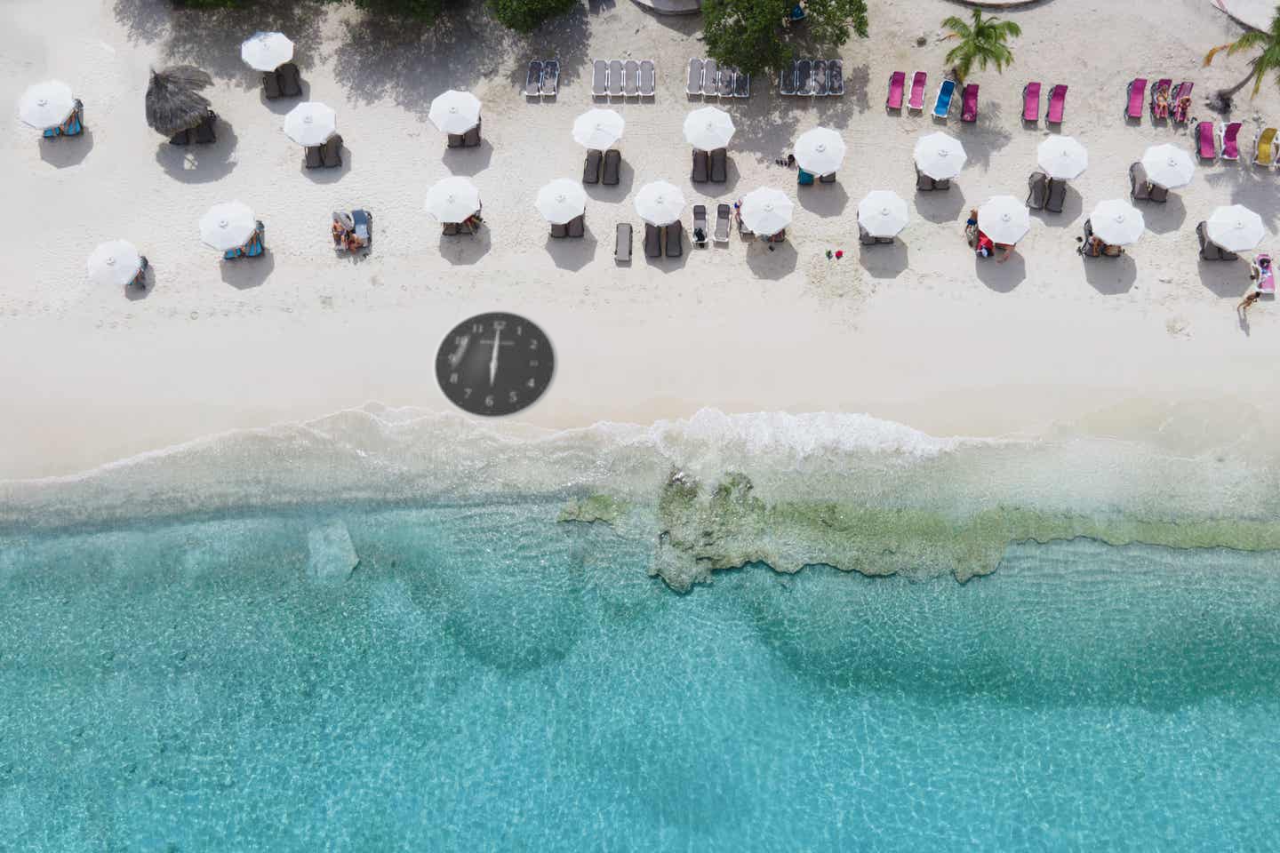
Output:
6:00
